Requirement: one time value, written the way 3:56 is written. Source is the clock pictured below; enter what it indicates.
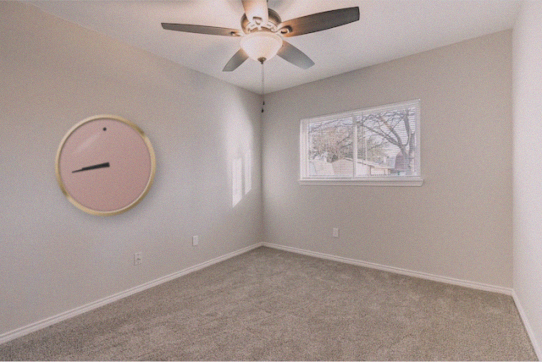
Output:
8:43
